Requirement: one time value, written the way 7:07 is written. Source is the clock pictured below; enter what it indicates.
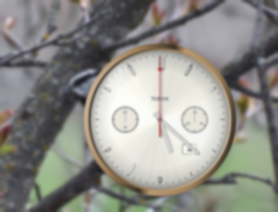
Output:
5:22
